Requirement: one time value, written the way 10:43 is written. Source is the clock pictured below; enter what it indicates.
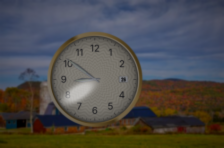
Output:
8:51
